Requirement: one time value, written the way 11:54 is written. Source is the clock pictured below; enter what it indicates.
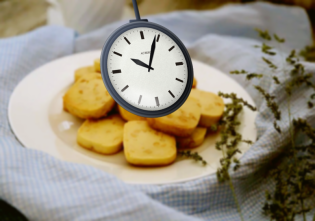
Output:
10:04
